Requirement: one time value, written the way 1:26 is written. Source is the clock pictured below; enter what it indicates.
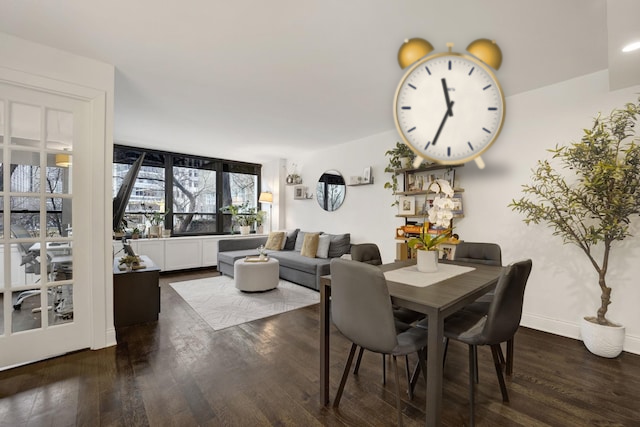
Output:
11:34
